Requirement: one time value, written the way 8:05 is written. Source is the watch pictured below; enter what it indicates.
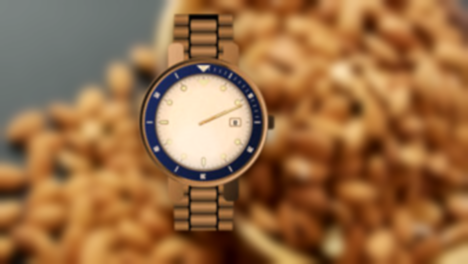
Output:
2:11
